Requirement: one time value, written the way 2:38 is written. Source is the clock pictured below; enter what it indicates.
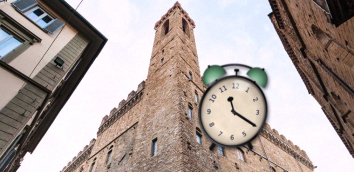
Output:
11:20
